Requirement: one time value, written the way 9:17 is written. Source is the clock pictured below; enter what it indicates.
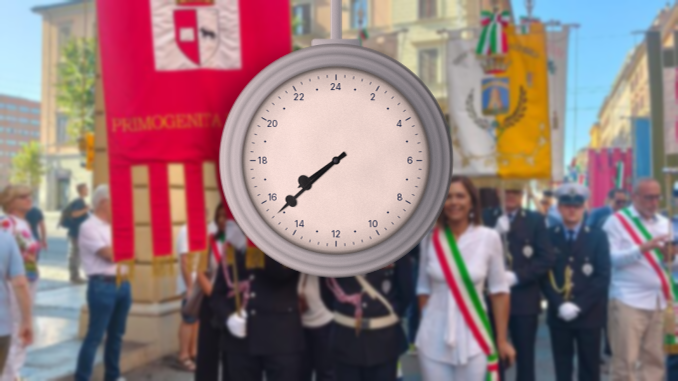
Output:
15:38
